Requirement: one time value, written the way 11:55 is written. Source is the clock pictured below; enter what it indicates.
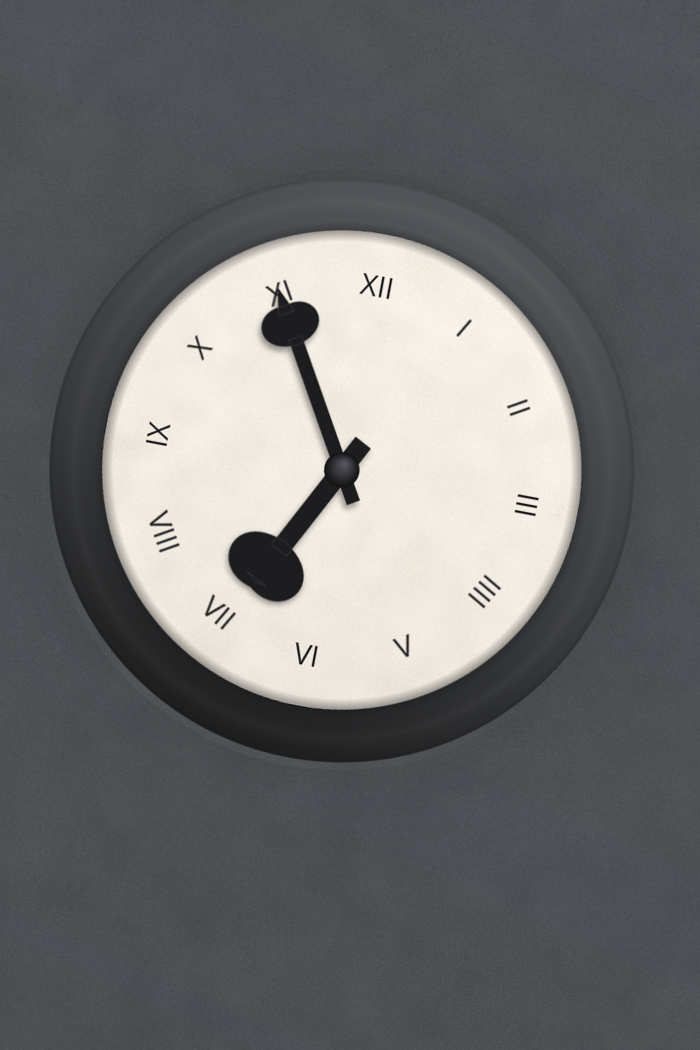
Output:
6:55
